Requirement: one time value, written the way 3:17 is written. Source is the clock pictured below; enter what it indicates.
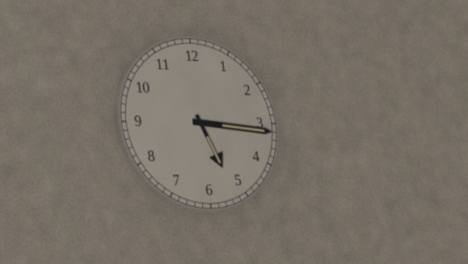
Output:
5:16
